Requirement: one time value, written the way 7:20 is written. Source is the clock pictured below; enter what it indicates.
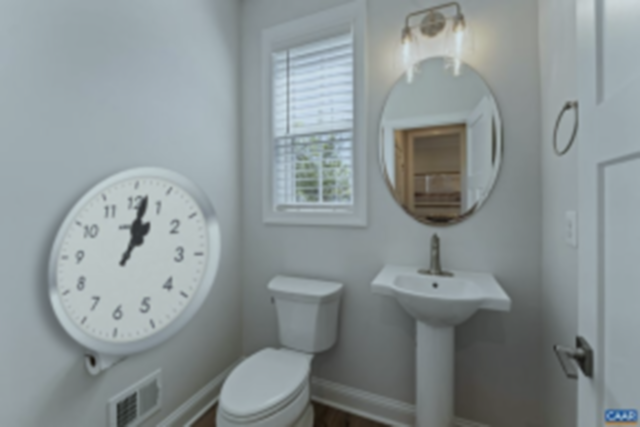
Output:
1:02
